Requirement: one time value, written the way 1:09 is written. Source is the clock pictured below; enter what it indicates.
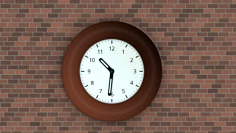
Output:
10:31
